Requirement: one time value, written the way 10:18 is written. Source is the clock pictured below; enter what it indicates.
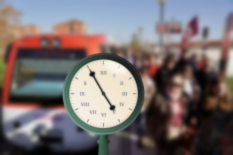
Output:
4:55
